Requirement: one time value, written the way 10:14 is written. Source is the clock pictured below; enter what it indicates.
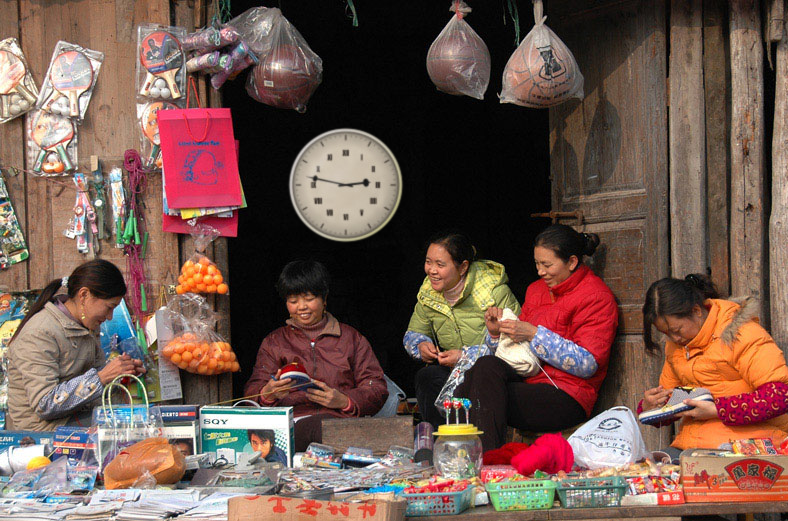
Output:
2:47
